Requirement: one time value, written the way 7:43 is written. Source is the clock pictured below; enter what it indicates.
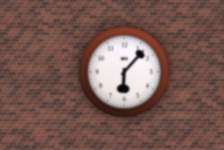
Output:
6:07
